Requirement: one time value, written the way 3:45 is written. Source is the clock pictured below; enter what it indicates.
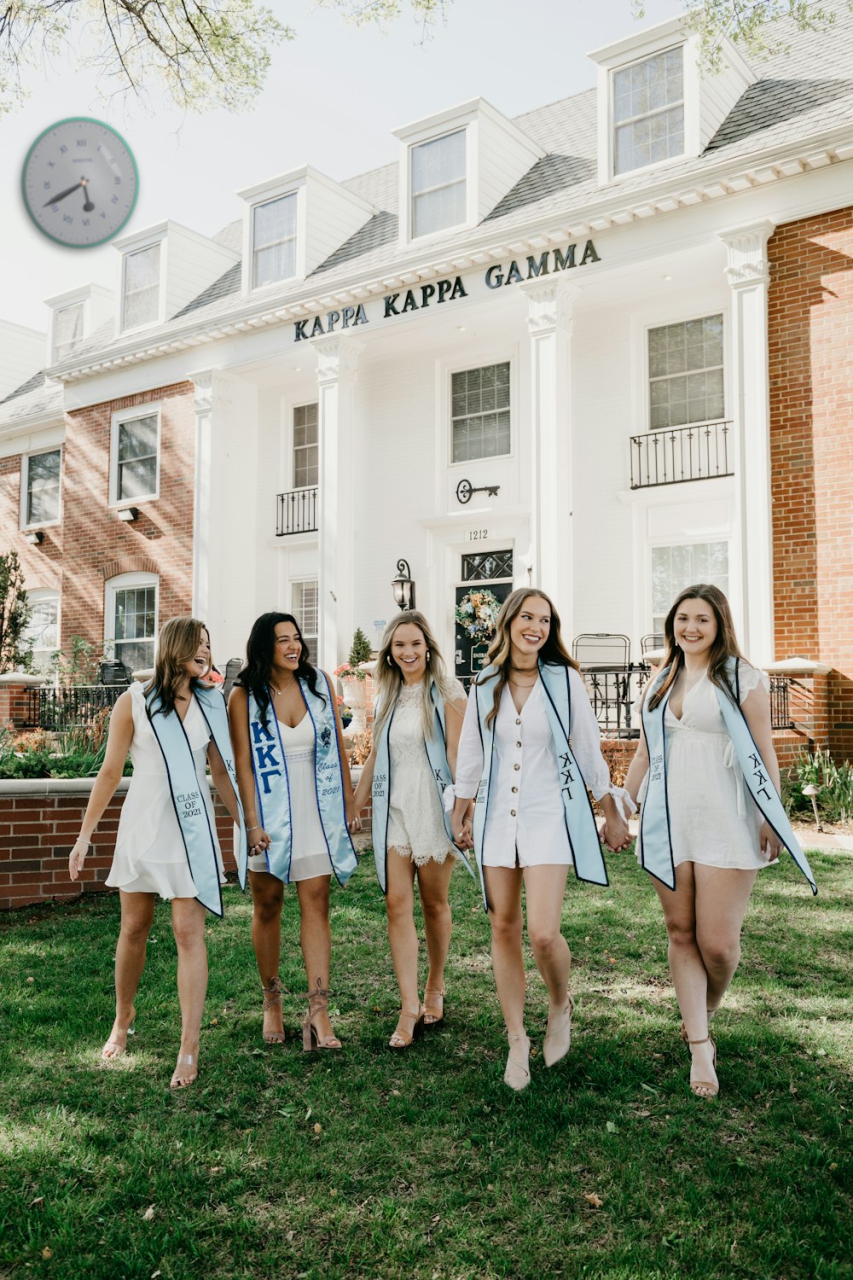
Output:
5:41
